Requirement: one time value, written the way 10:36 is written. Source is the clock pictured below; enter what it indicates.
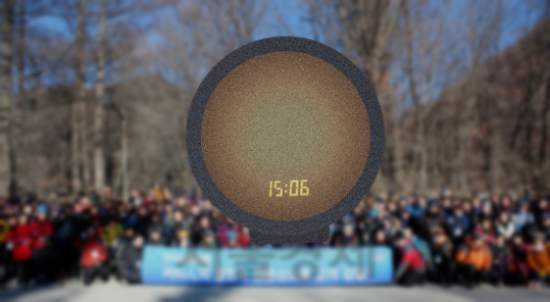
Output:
15:06
